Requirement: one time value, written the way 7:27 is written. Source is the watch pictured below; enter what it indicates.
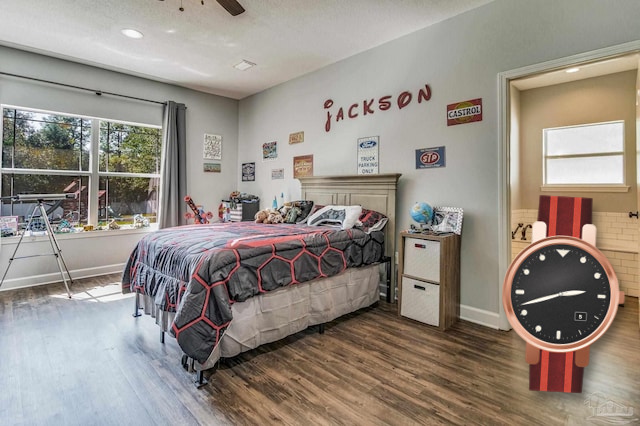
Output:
2:42
